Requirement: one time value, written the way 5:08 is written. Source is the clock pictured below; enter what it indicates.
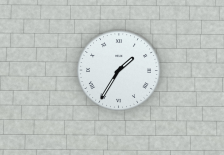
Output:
1:35
